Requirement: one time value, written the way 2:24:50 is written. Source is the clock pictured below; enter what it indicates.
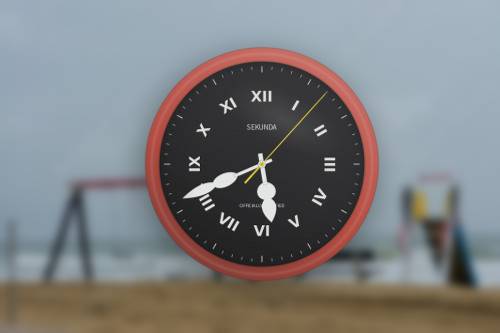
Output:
5:41:07
